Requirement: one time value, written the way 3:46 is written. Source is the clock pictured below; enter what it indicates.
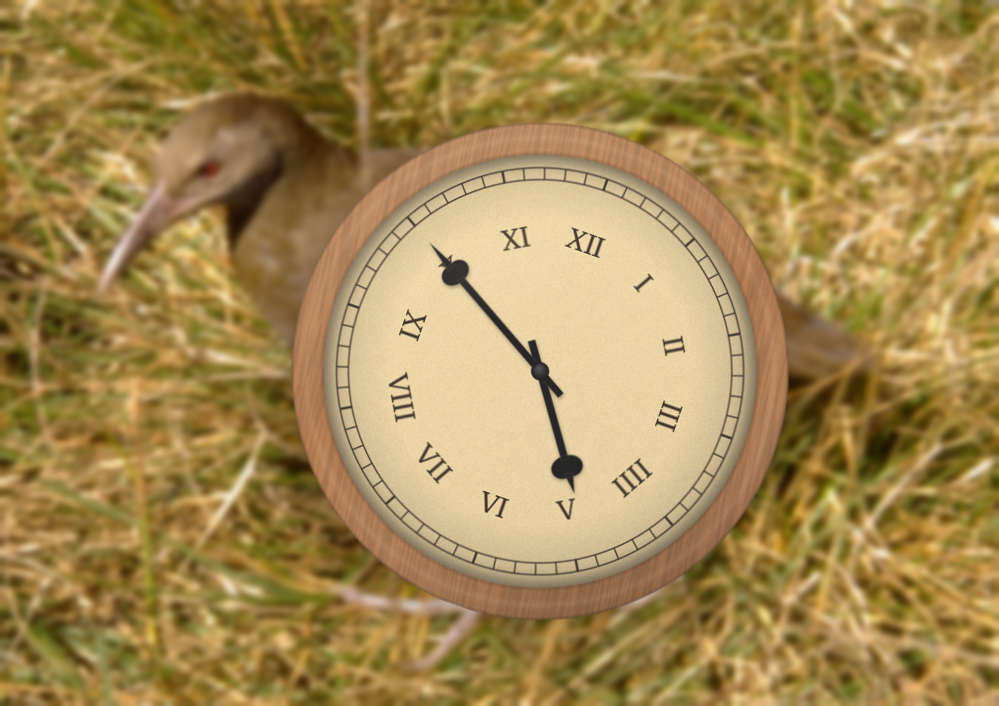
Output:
4:50
